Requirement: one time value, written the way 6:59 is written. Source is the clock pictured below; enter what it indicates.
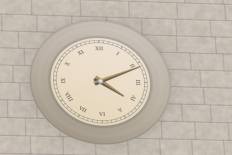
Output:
4:11
